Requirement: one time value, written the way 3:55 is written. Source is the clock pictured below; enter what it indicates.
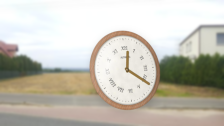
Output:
12:21
